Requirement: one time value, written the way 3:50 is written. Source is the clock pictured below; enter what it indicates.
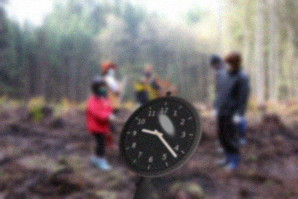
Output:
9:22
